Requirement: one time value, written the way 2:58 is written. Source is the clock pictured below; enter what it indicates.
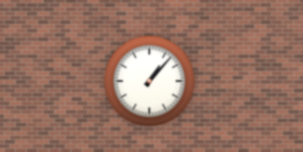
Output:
1:07
